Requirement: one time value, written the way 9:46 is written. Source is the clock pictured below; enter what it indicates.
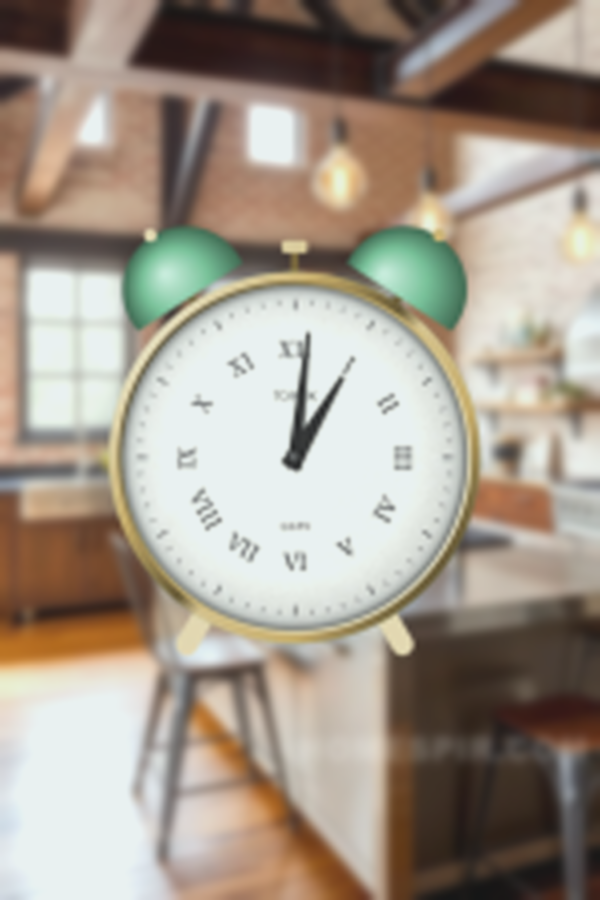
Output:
1:01
